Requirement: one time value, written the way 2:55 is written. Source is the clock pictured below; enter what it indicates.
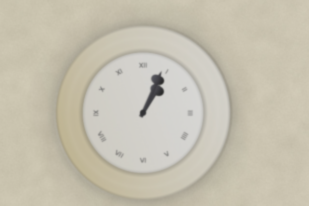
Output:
1:04
